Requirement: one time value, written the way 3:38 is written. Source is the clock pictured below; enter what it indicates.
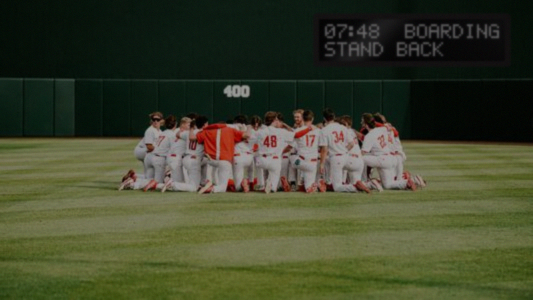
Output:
7:48
